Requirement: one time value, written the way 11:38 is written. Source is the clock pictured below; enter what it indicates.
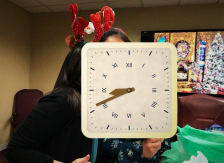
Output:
8:41
